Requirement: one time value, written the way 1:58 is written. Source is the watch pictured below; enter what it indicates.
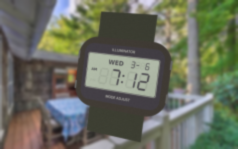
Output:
7:12
